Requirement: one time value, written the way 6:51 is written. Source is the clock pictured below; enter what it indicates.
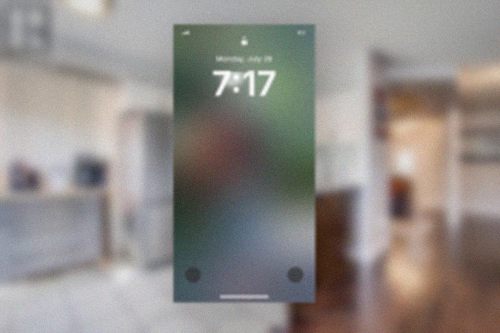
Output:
7:17
